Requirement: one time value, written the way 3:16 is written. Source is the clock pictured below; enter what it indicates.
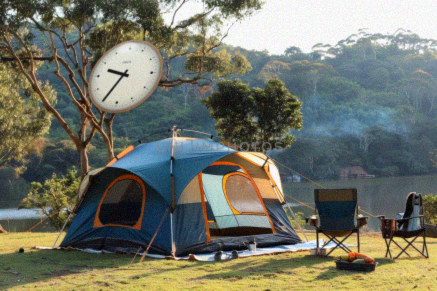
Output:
9:35
